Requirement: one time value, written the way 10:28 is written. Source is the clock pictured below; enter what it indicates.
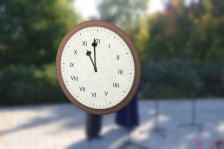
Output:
10:59
